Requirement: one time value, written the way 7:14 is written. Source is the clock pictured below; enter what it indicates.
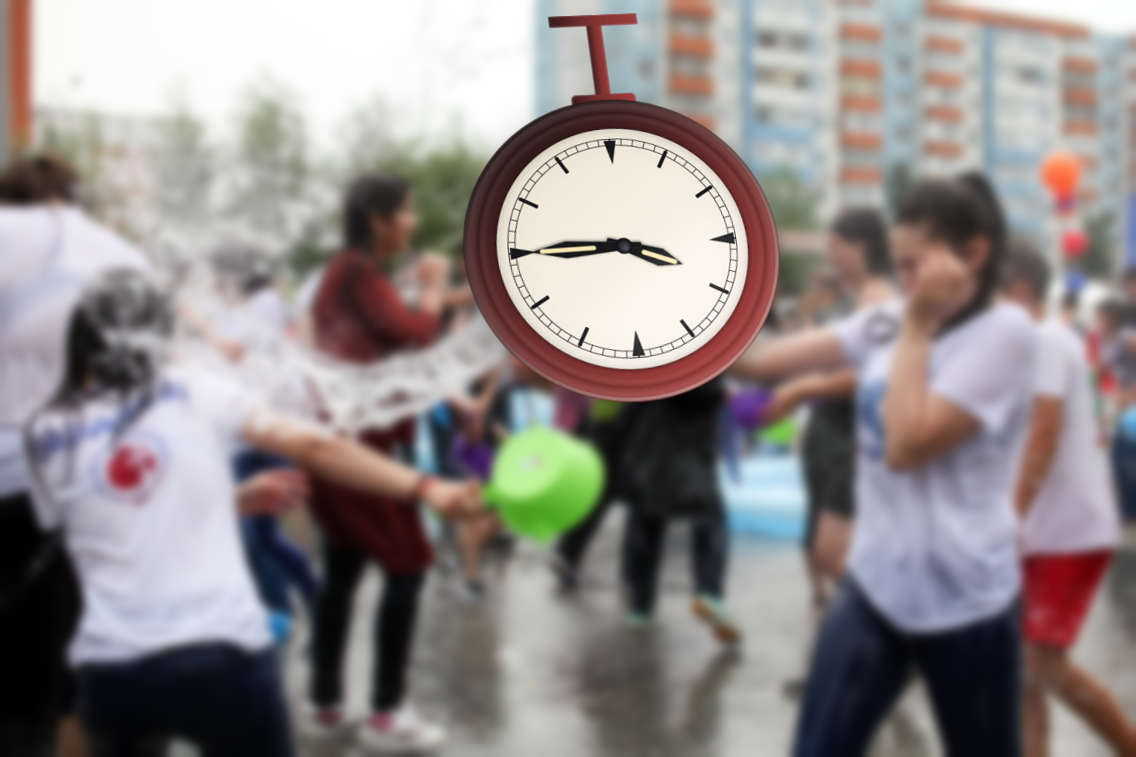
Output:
3:45
